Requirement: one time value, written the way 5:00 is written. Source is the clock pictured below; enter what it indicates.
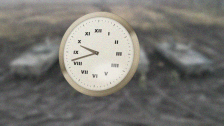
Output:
9:42
